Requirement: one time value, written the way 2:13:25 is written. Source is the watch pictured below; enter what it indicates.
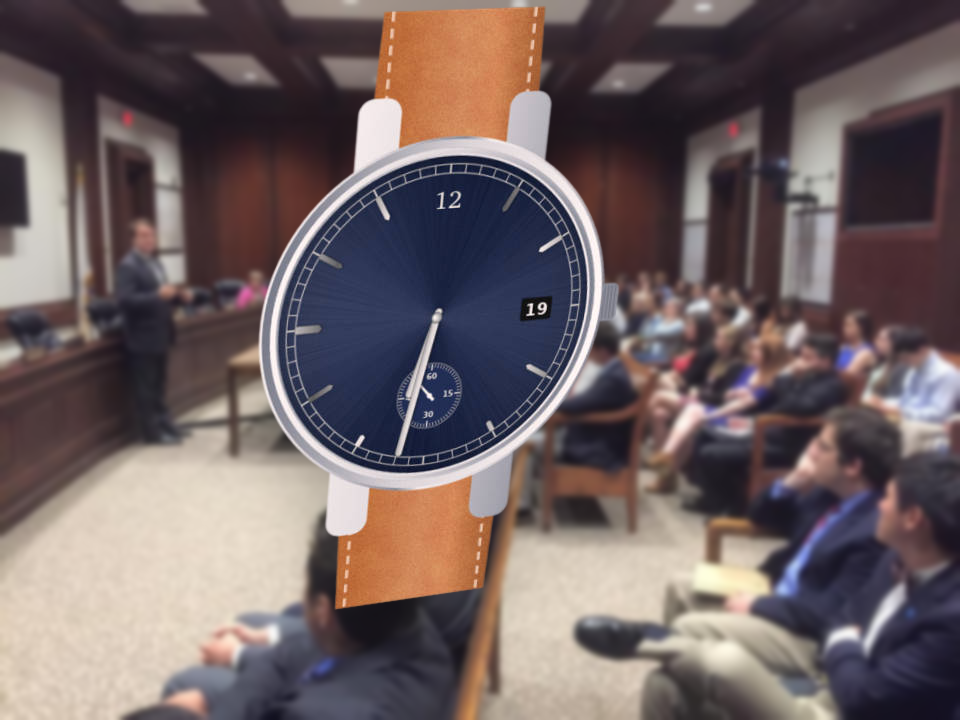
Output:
6:31:53
